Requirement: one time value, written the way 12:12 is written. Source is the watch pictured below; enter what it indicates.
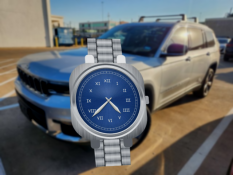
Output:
4:38
